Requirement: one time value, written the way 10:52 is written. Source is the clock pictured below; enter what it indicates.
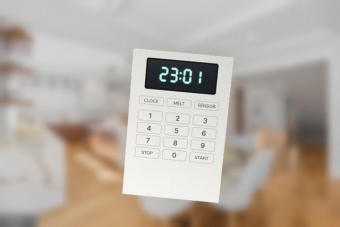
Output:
23:01
